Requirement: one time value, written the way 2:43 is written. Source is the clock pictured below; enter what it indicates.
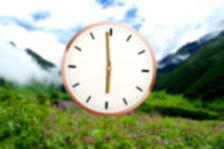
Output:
5:59
